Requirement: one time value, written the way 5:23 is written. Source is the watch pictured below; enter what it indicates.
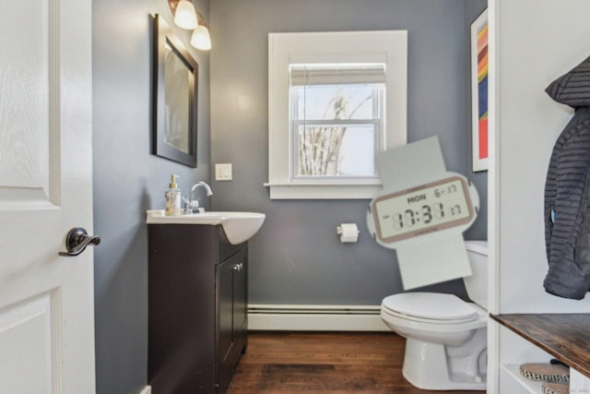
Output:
17:31
